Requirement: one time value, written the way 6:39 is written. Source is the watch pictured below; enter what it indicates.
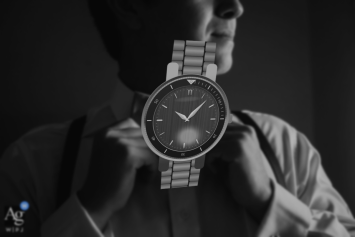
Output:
10:07
